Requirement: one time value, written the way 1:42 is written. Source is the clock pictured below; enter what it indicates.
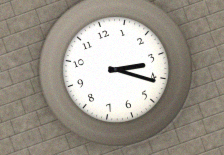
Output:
3:21
